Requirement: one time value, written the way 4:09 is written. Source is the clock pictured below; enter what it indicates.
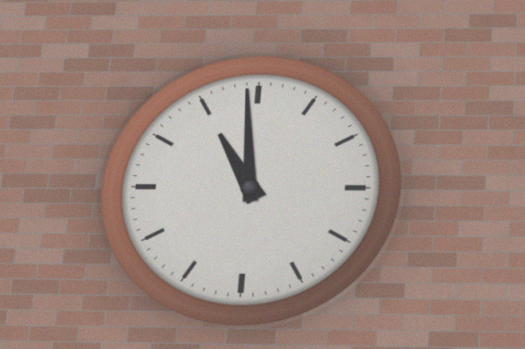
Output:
10:59
